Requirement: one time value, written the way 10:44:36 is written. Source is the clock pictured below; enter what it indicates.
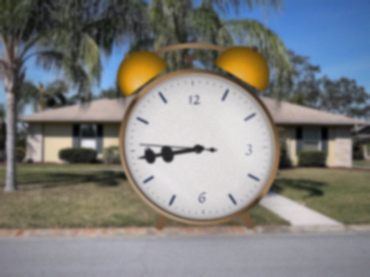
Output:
8:43:46
